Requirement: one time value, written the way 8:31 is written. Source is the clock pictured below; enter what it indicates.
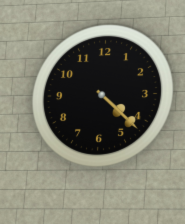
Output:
4:22
